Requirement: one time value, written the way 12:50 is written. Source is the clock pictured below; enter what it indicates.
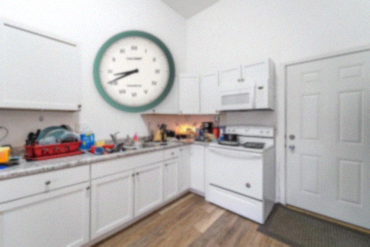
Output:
8:41
